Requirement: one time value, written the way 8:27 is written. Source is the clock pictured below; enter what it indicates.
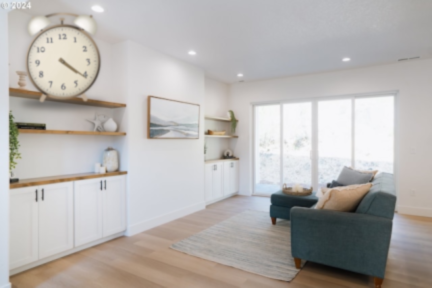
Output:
4:21
